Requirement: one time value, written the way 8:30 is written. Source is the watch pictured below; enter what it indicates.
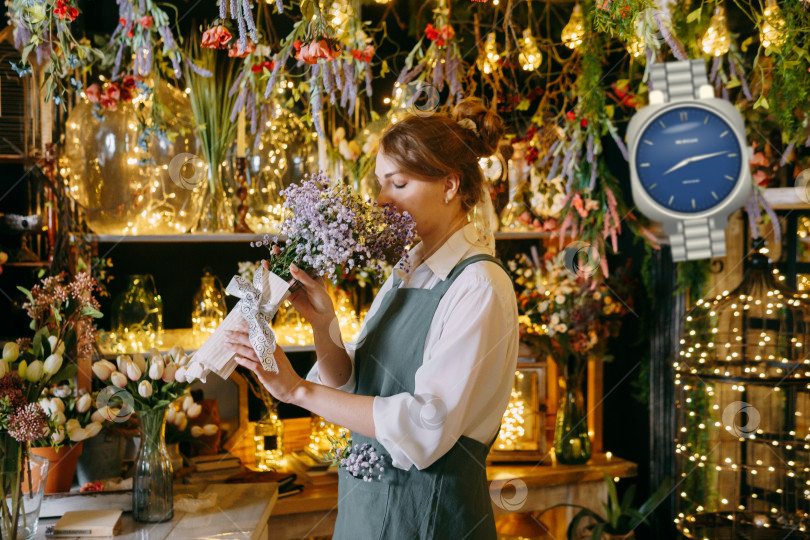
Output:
8:14
